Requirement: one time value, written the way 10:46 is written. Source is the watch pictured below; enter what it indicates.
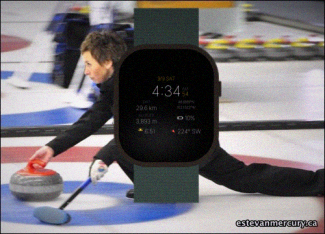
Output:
4:34
